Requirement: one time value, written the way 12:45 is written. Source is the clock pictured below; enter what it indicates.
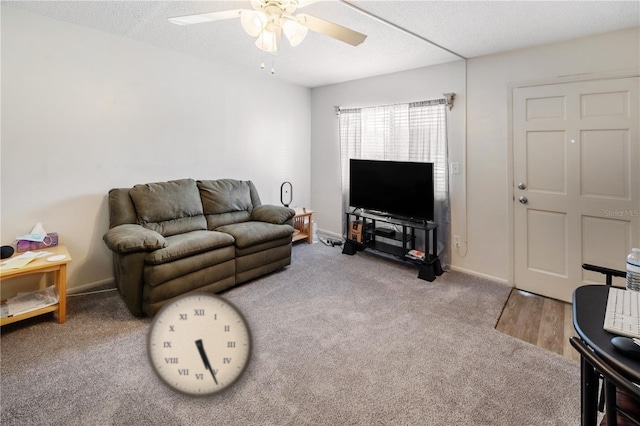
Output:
5:26
